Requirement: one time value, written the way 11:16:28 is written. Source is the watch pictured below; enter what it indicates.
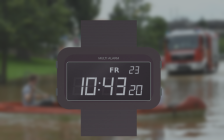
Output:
10:43:20
